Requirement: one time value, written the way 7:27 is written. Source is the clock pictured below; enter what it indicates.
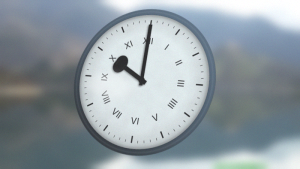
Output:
10:00
